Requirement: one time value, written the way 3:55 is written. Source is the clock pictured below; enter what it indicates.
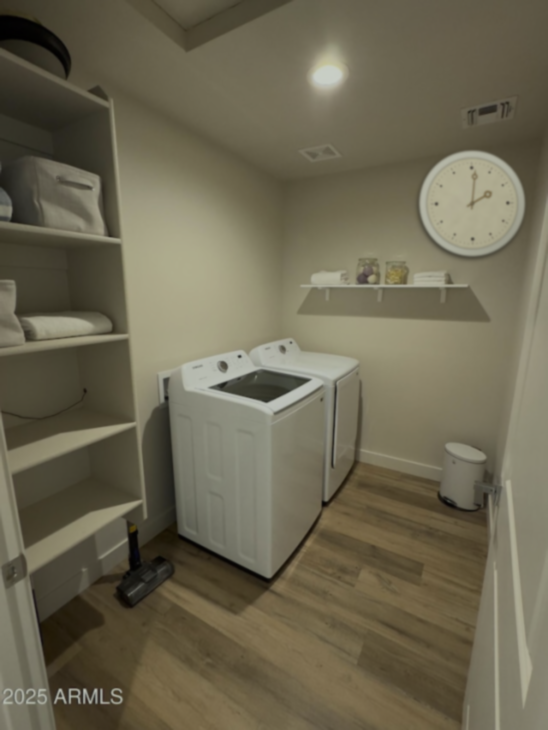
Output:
2:01
